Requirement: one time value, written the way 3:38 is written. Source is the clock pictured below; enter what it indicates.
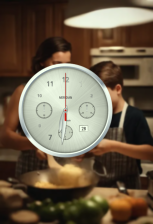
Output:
6:31
